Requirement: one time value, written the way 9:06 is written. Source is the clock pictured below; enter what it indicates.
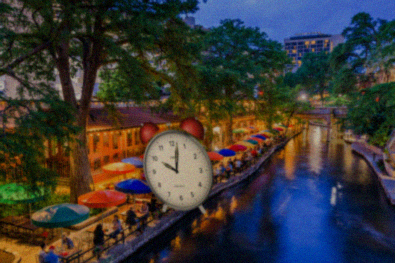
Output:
10:02
